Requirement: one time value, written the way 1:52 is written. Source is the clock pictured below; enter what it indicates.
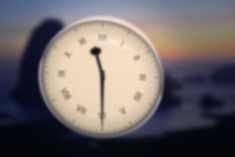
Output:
11:30
